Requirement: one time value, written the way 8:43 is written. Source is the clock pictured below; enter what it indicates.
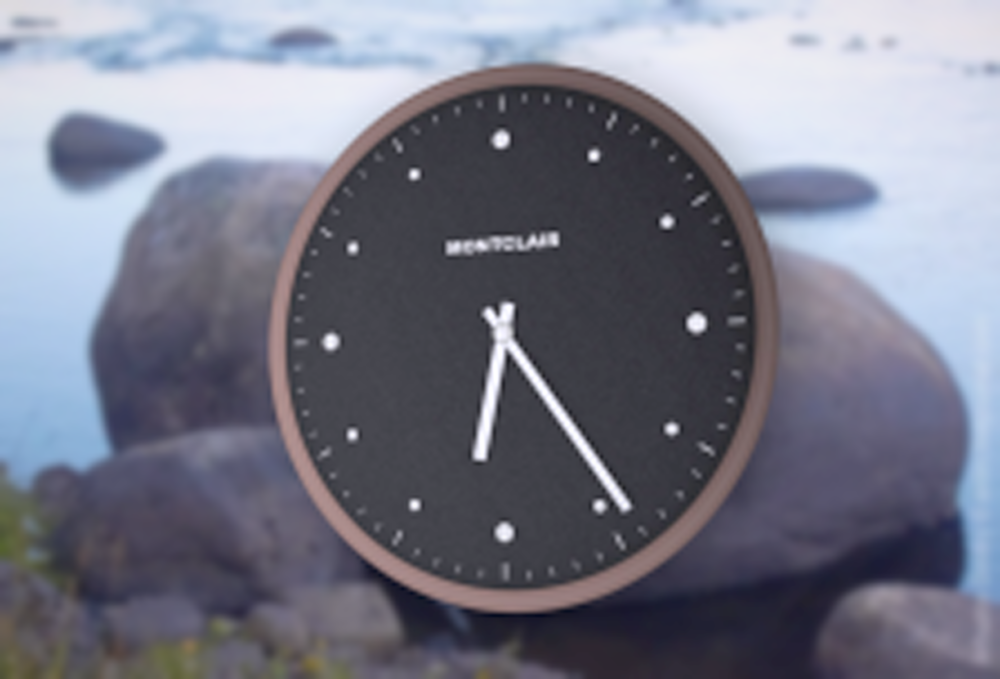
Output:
6:24
